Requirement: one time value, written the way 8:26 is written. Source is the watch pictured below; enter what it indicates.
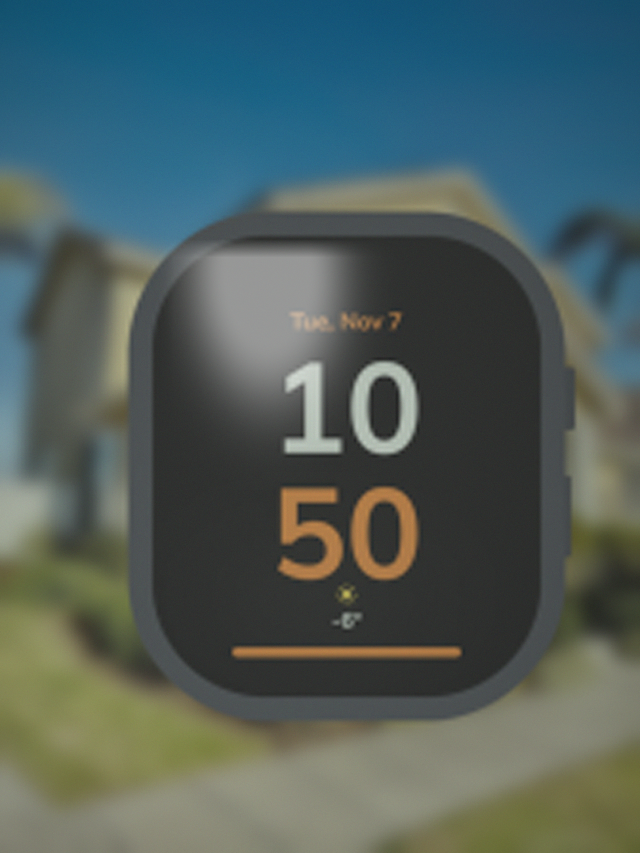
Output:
10:50
